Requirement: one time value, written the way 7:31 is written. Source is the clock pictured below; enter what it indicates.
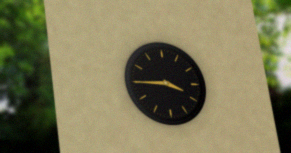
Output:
3:45
